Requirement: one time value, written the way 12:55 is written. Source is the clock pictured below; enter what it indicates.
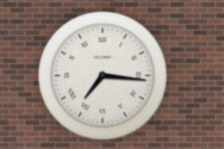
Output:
7:16
